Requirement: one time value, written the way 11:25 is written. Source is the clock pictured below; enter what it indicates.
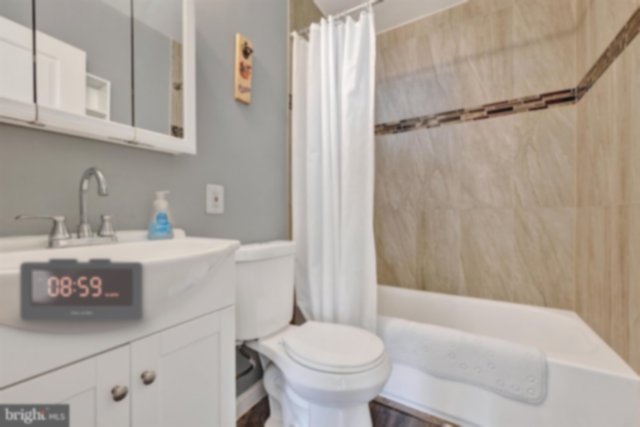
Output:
8:59
